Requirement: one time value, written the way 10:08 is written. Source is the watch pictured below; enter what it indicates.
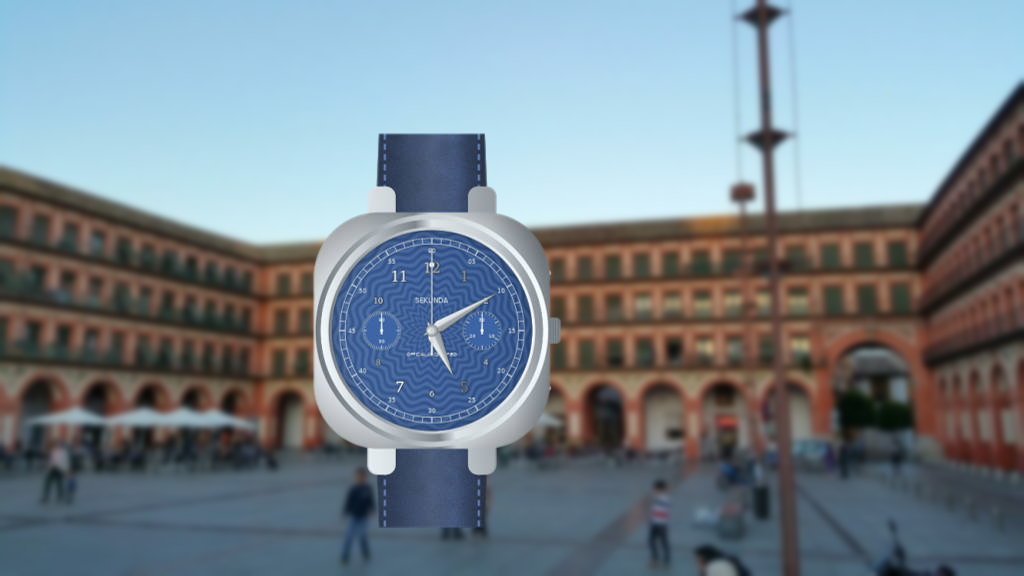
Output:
5:10
